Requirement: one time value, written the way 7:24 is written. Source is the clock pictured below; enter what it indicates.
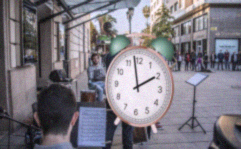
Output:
1:58
